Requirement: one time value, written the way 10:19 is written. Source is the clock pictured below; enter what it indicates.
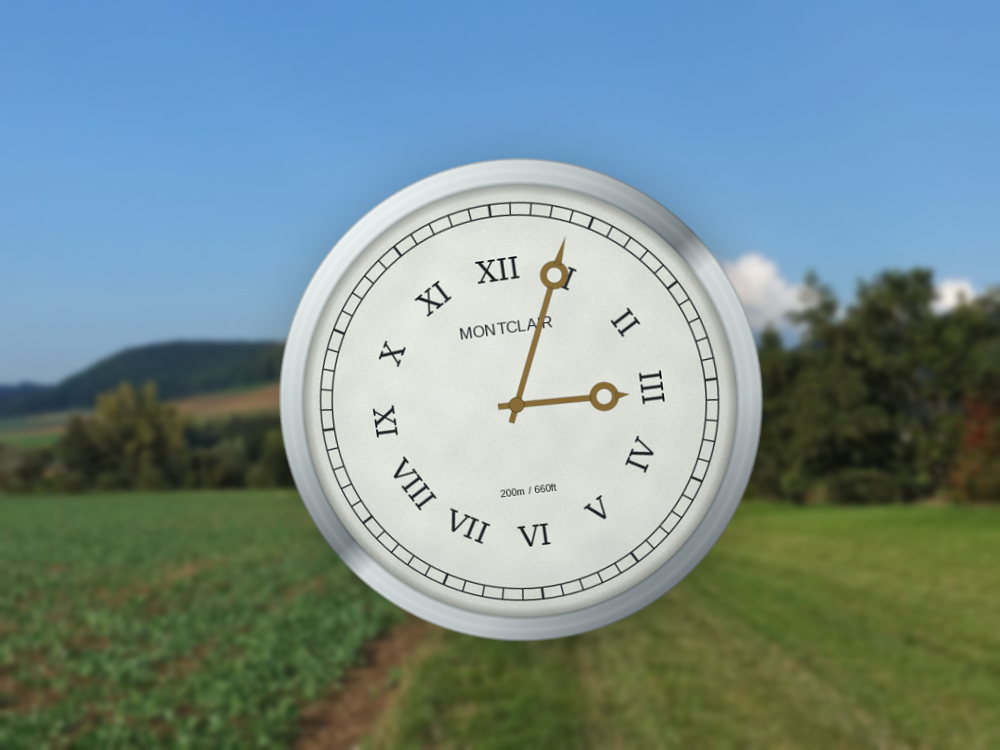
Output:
3:04
